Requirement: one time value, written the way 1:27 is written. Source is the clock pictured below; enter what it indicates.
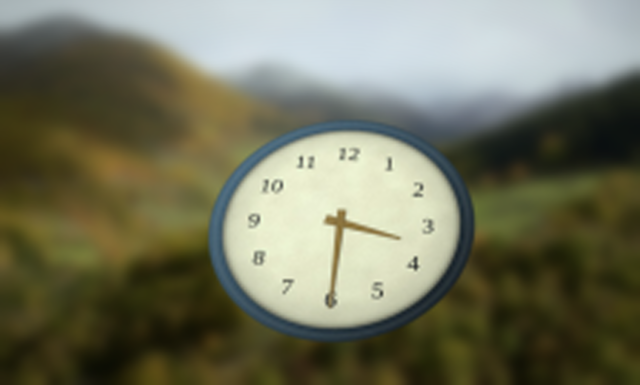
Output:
3:30
